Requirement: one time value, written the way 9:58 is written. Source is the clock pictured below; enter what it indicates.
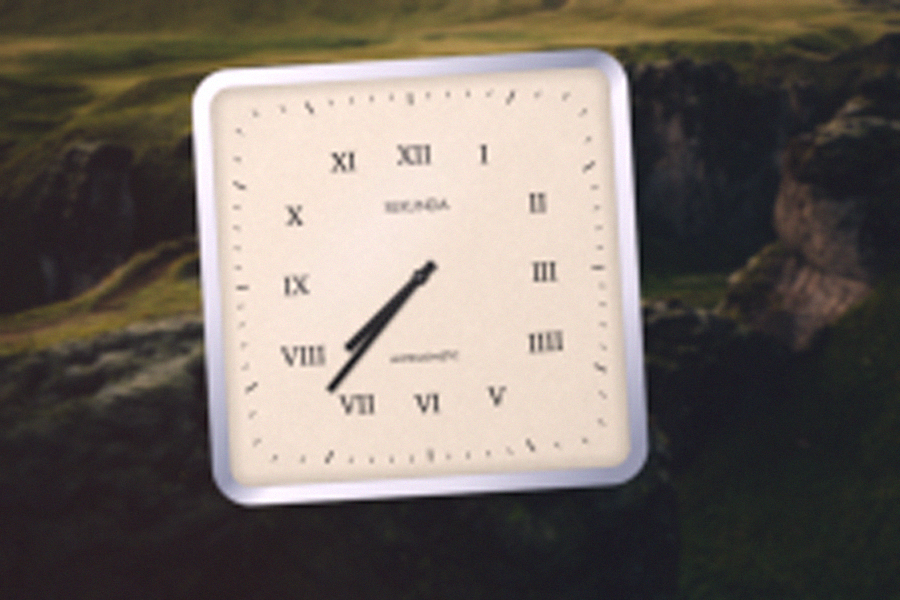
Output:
7:37
